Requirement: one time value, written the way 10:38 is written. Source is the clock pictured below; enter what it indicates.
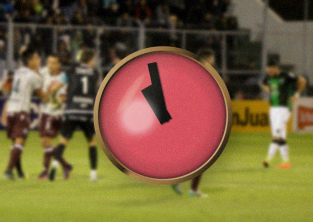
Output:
10:58
